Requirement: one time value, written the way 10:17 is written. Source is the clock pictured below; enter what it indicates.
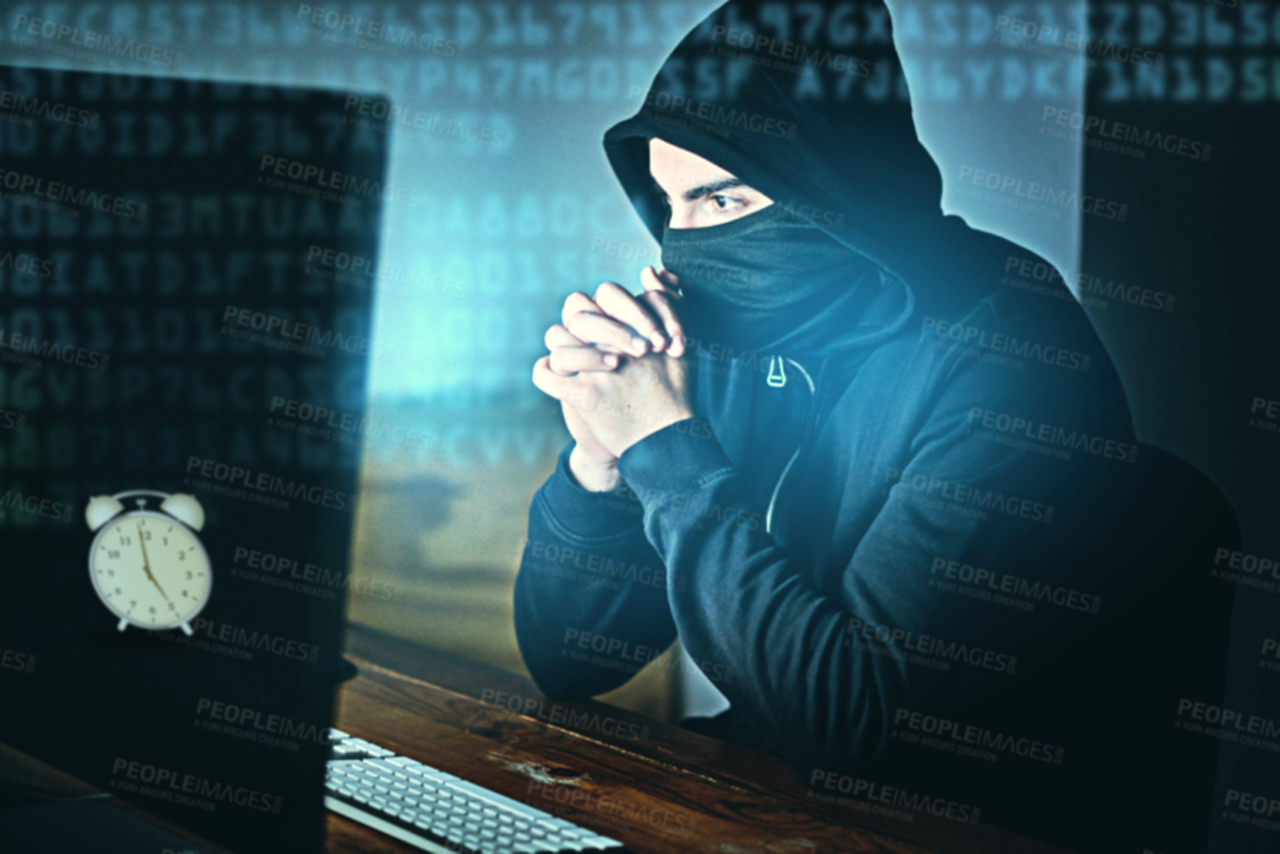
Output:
4:59
